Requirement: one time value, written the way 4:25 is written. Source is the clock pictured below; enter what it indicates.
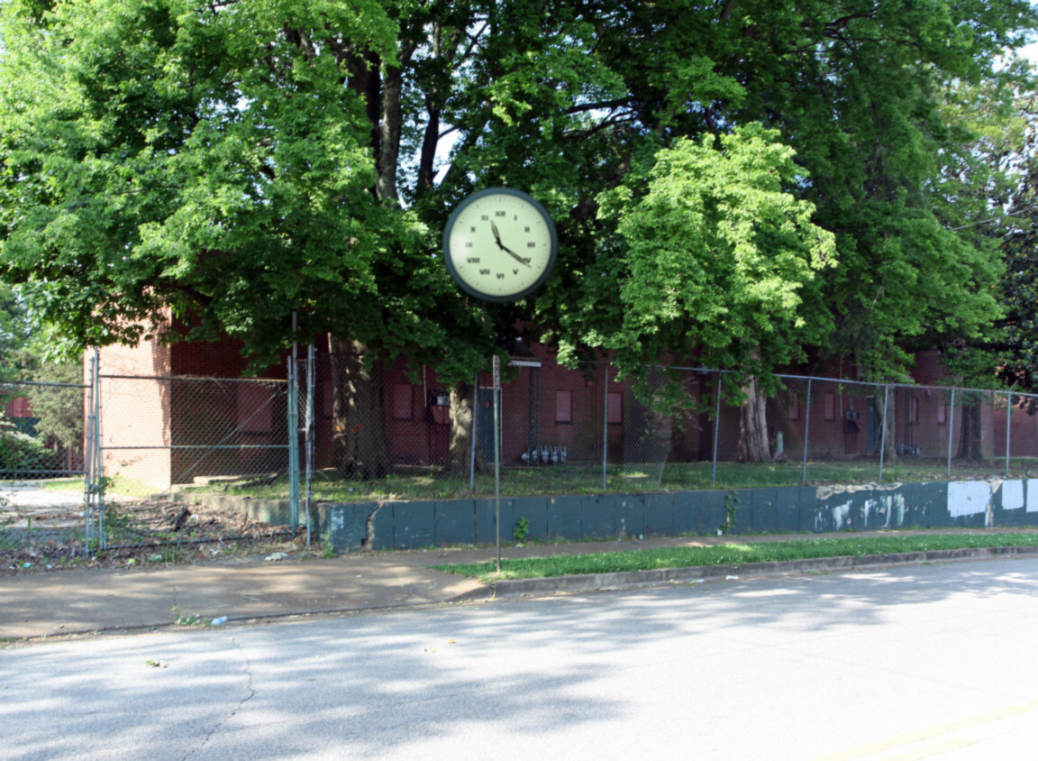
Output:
11:21
